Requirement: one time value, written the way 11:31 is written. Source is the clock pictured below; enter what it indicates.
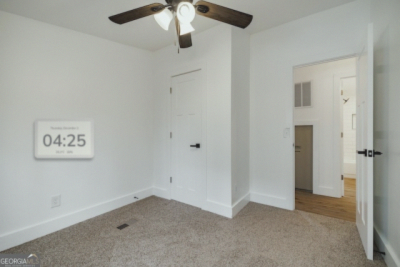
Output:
4:25
